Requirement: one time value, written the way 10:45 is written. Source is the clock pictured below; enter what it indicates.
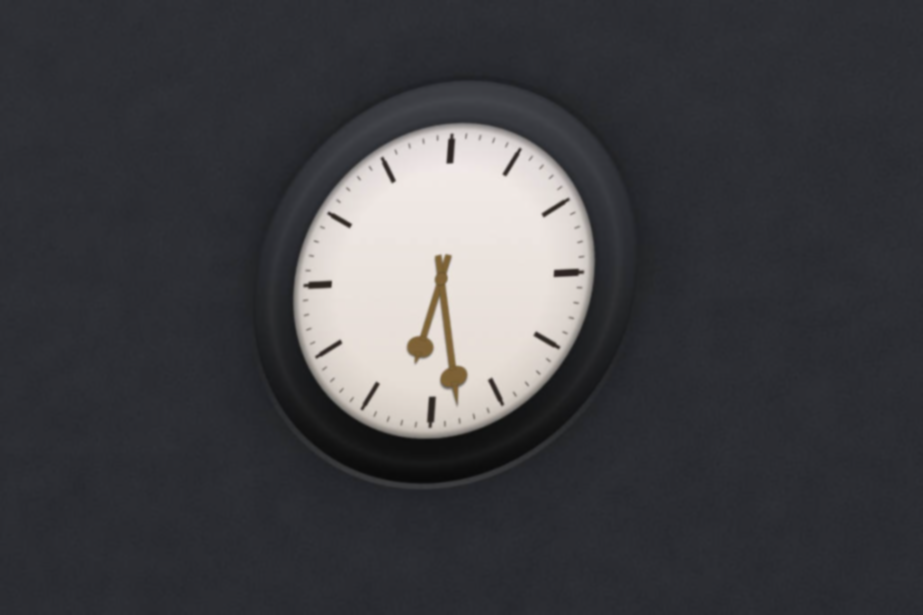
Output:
6:28
